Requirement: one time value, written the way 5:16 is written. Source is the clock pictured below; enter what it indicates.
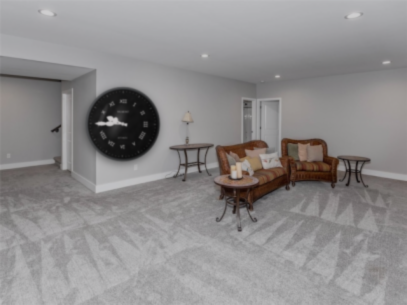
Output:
9:45
